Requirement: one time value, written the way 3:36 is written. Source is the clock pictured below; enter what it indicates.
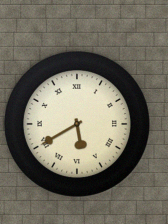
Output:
5:40
